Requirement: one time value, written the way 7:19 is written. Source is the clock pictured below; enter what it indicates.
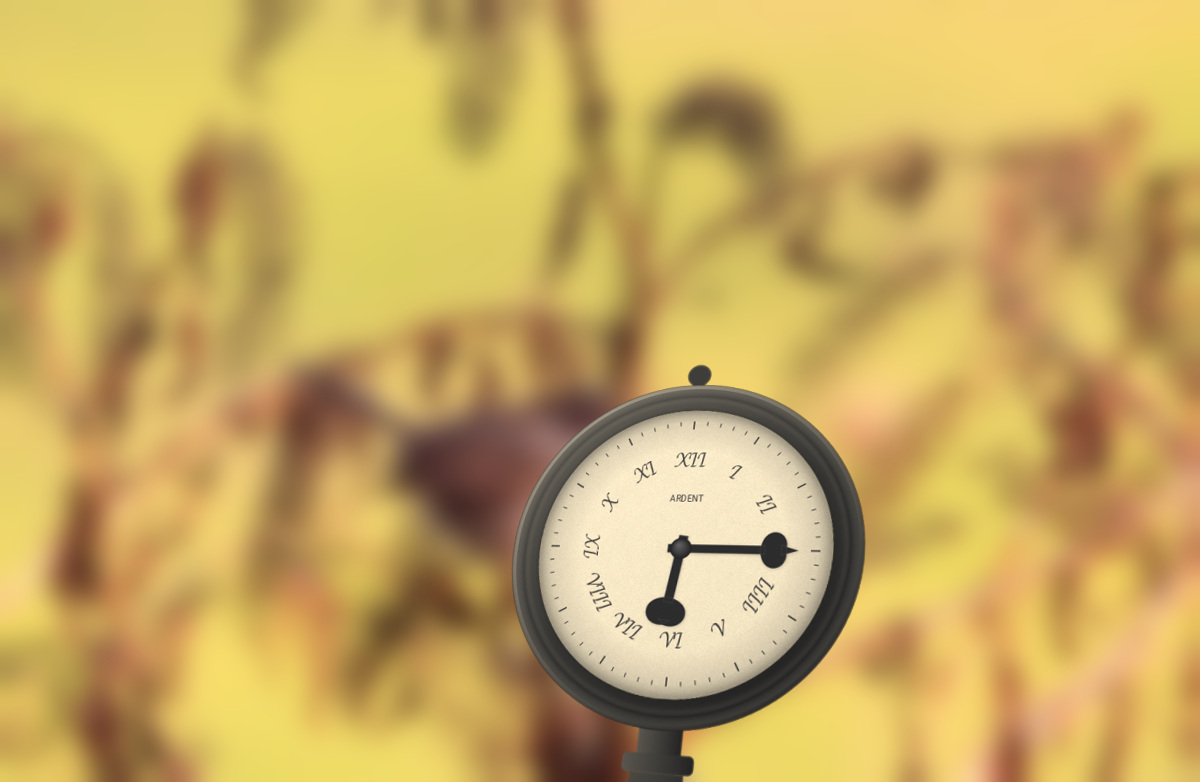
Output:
6:15
